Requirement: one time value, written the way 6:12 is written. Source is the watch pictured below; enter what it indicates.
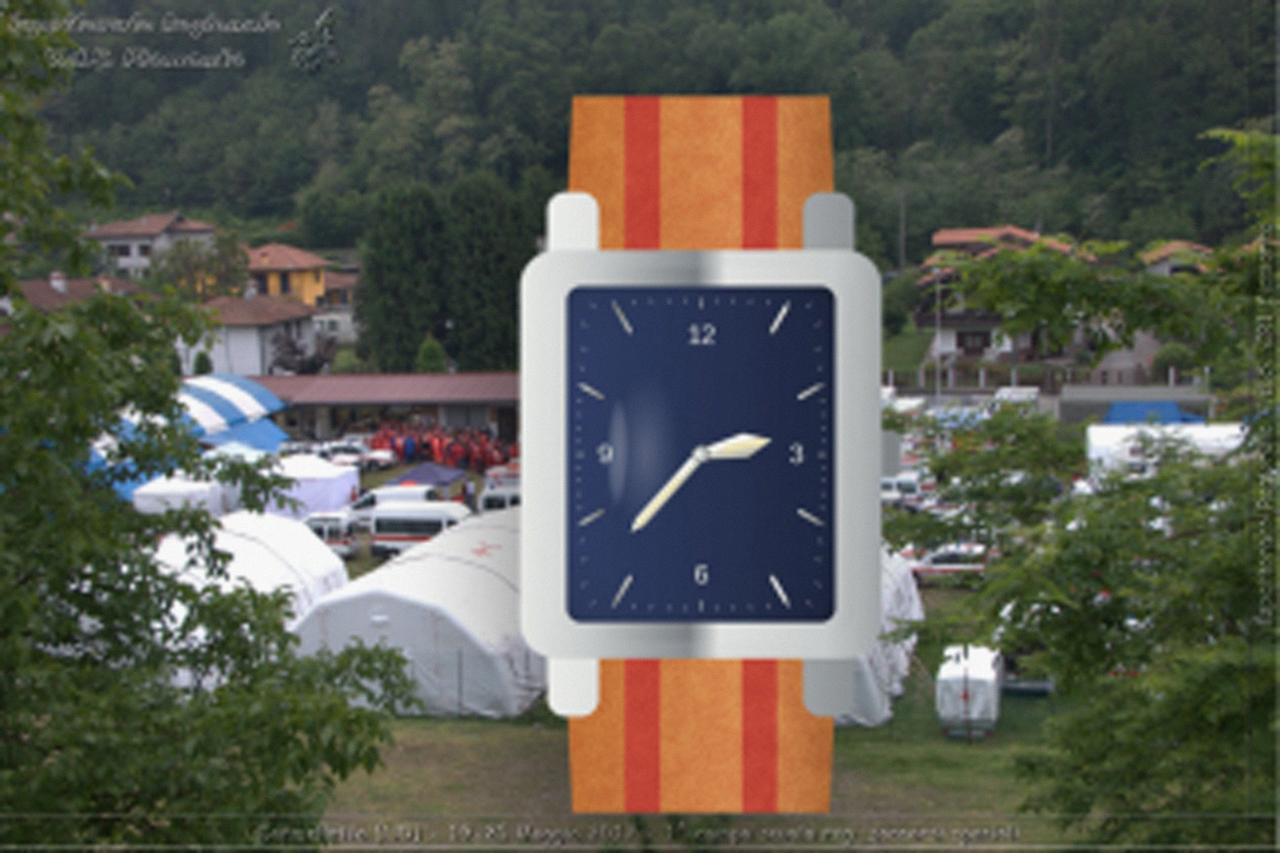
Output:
2:37
